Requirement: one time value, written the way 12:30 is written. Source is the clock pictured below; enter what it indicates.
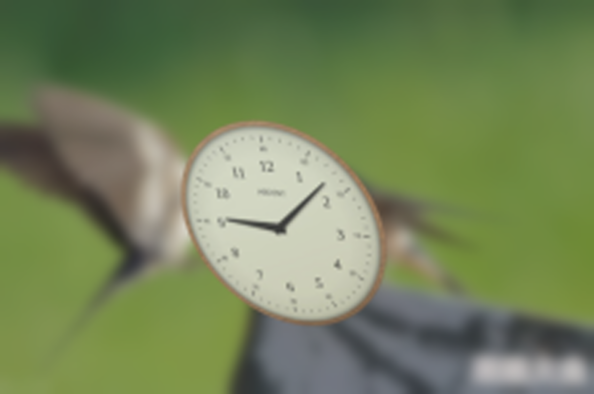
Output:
9:08
